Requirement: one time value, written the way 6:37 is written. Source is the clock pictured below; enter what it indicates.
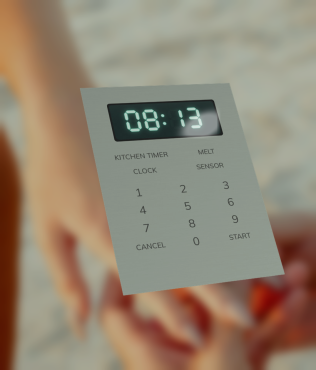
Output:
8:13
